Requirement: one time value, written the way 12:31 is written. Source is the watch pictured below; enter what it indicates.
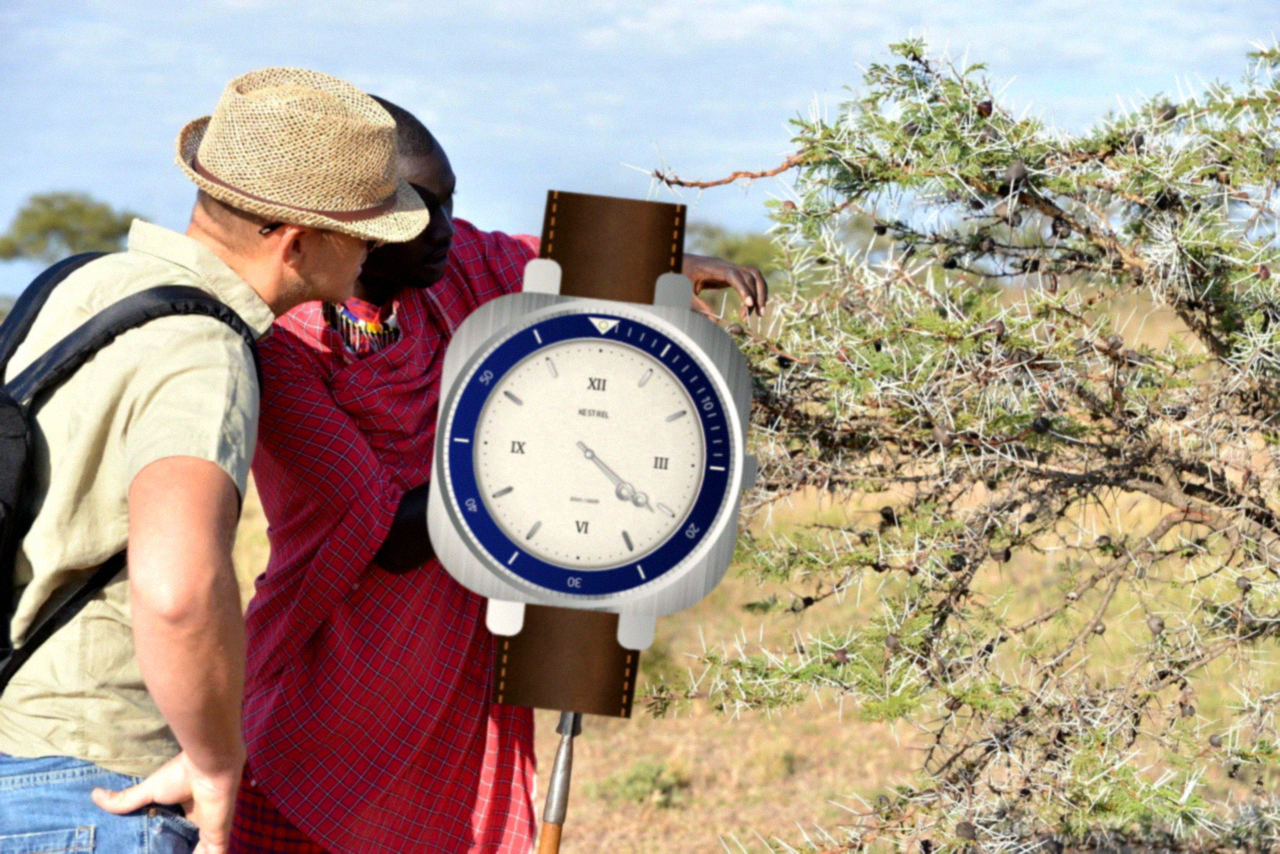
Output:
4:21
